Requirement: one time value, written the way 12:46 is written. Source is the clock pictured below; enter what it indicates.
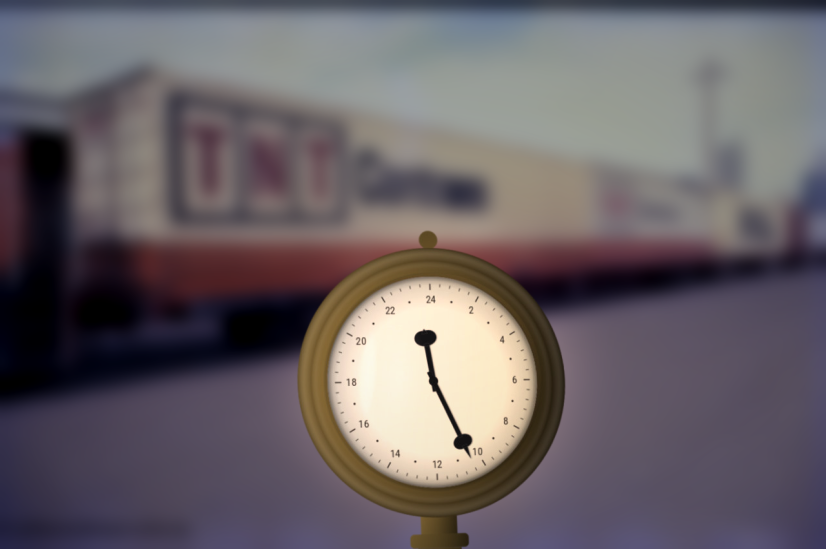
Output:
23:26
